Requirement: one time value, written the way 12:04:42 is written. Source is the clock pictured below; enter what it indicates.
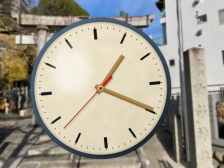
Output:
1:19:38
